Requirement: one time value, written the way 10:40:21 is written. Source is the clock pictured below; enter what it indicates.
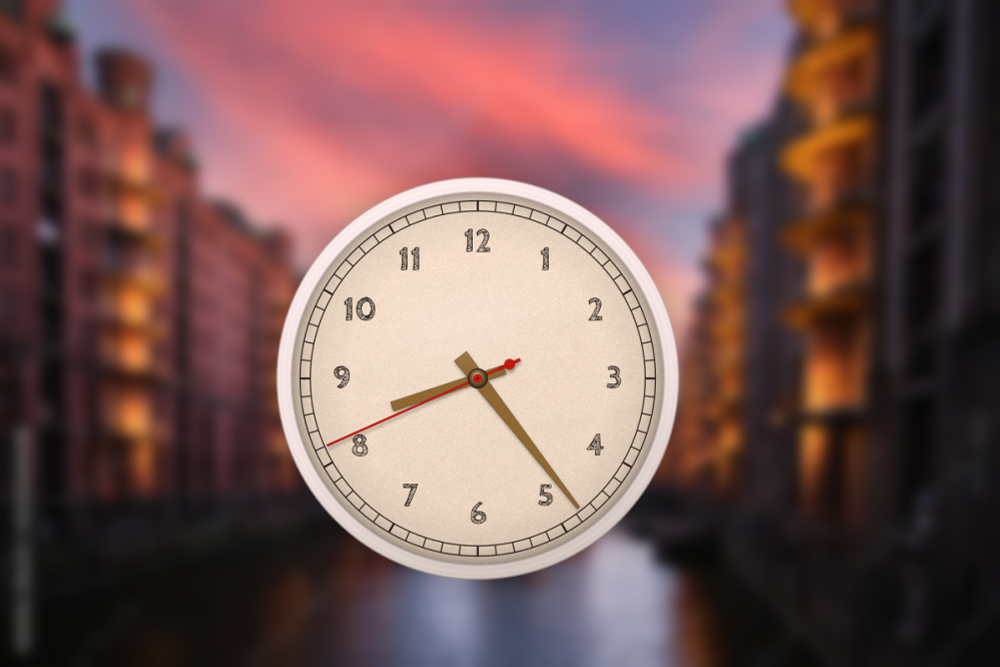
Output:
8:23:41
